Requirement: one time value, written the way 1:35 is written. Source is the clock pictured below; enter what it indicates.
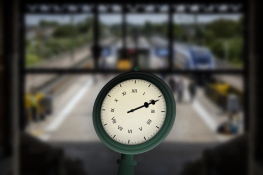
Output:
2:11
